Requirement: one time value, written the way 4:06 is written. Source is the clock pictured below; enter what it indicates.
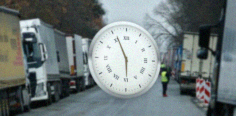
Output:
5:56
